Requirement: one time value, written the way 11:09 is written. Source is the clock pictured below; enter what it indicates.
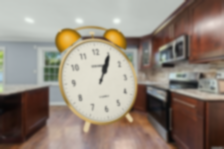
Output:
1:05
